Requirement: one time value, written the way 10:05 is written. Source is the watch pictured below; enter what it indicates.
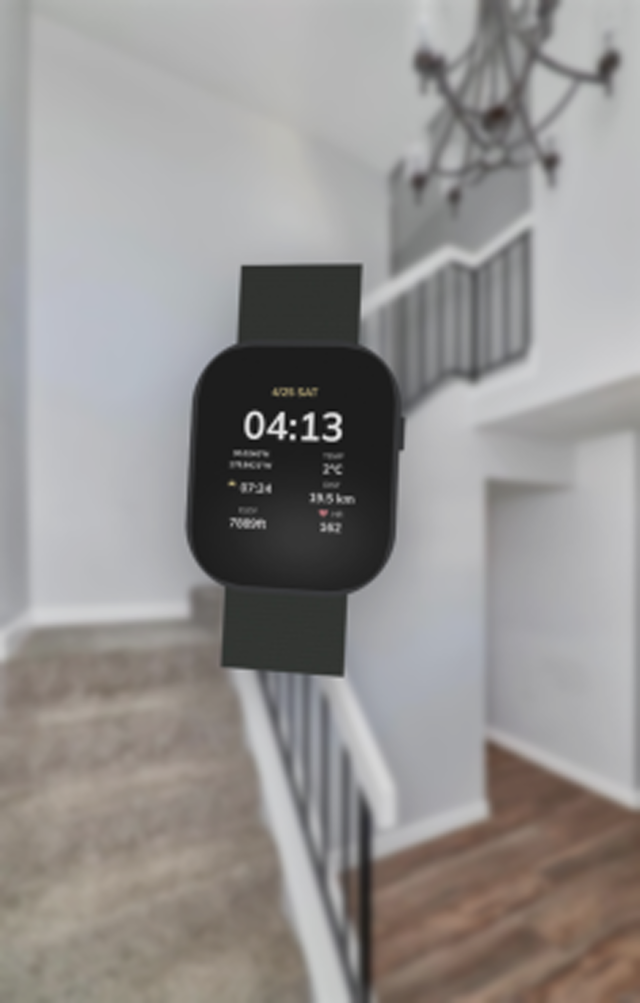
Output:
4:13
